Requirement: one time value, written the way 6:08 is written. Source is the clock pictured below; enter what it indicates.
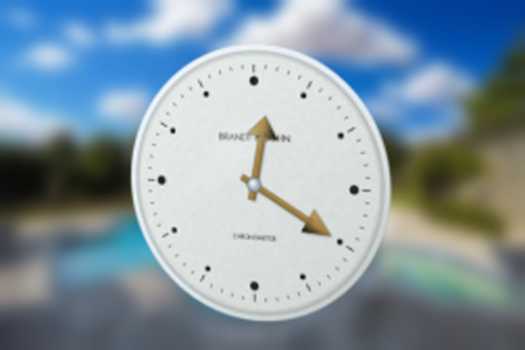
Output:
12:20
